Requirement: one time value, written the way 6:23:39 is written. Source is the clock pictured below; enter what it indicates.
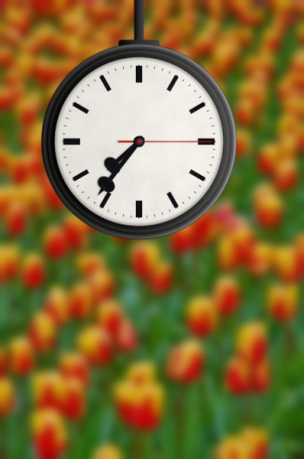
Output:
7:36:15
